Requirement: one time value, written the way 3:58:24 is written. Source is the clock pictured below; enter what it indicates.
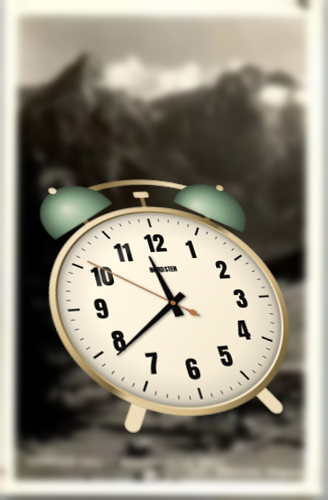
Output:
11:38:51
